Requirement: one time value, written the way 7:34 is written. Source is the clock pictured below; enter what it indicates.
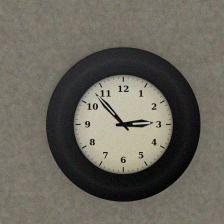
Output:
2:53
